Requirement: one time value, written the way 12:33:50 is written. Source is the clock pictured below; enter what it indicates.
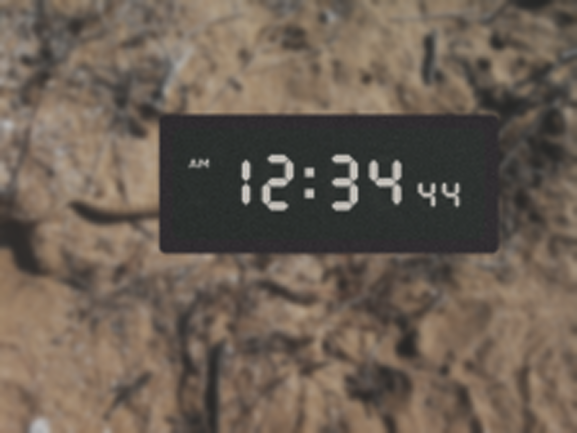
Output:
12:34:44
